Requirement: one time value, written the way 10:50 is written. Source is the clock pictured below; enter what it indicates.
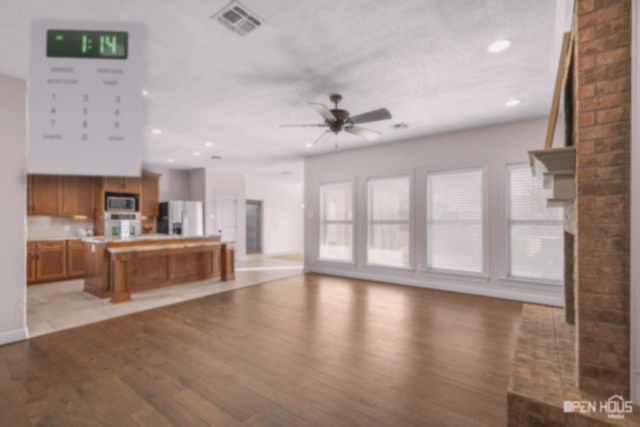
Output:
1:14
